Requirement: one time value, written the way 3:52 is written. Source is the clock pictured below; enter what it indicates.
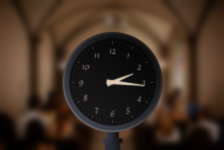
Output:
2:16
